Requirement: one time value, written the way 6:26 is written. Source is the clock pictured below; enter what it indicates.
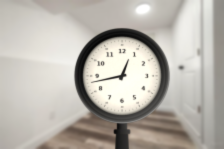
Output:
12:43
